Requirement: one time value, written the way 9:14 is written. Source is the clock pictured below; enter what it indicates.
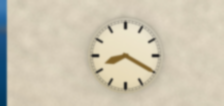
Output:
8:20
